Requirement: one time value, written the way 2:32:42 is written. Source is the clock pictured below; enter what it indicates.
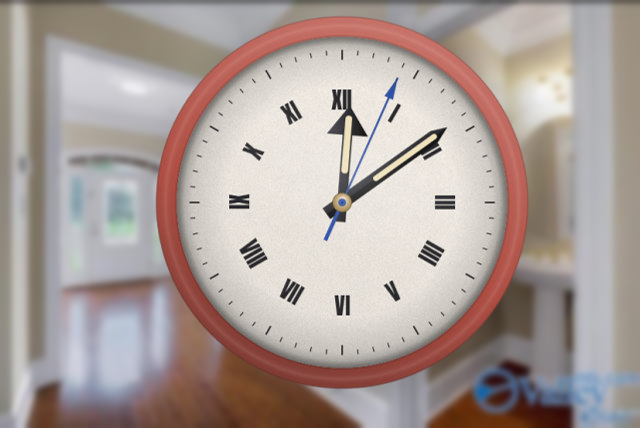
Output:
12:09:04
